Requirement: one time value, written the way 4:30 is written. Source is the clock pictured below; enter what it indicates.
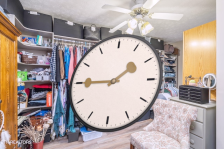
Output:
1:45
